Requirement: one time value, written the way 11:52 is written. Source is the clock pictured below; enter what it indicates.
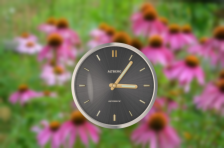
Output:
3:06
